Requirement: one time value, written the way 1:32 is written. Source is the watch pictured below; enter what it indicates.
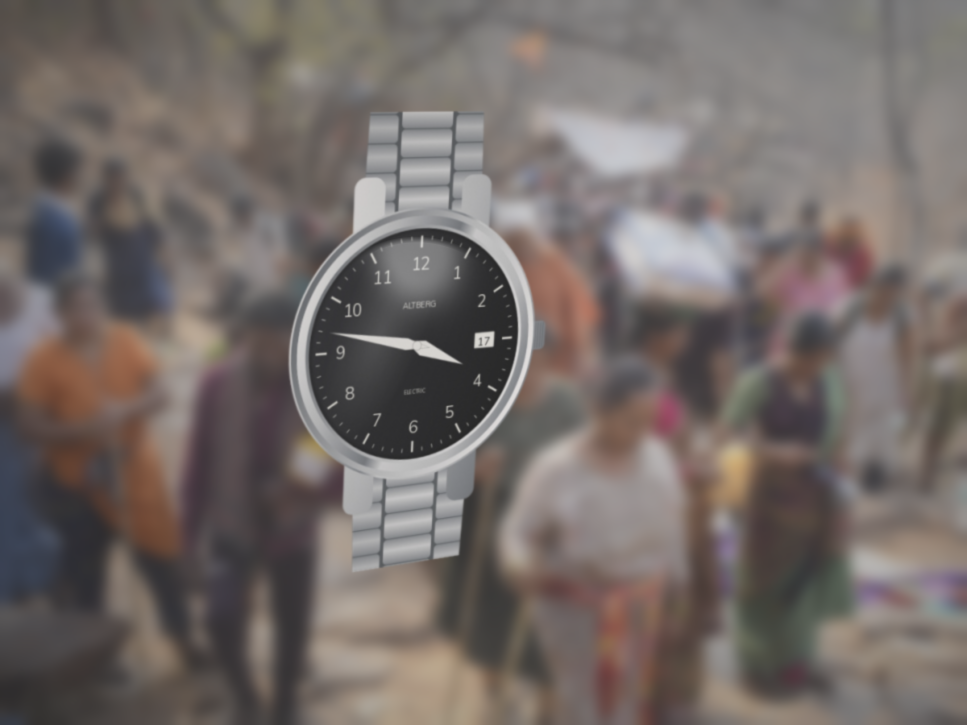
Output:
3:47
